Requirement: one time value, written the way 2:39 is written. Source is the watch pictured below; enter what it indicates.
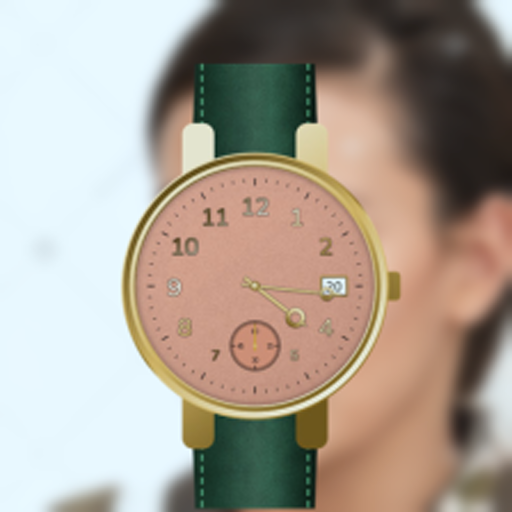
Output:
4:16
